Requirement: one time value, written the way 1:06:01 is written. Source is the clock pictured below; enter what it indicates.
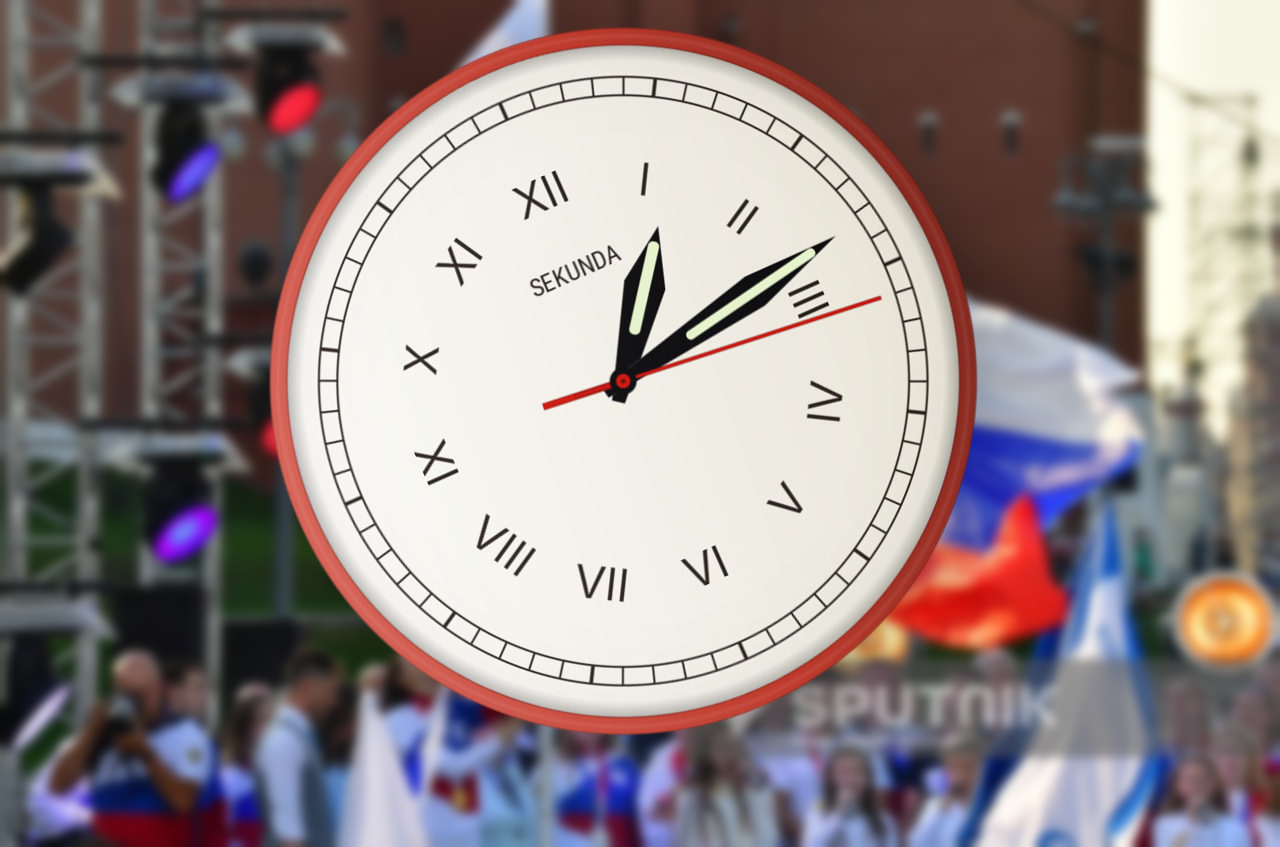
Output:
1:13:16
